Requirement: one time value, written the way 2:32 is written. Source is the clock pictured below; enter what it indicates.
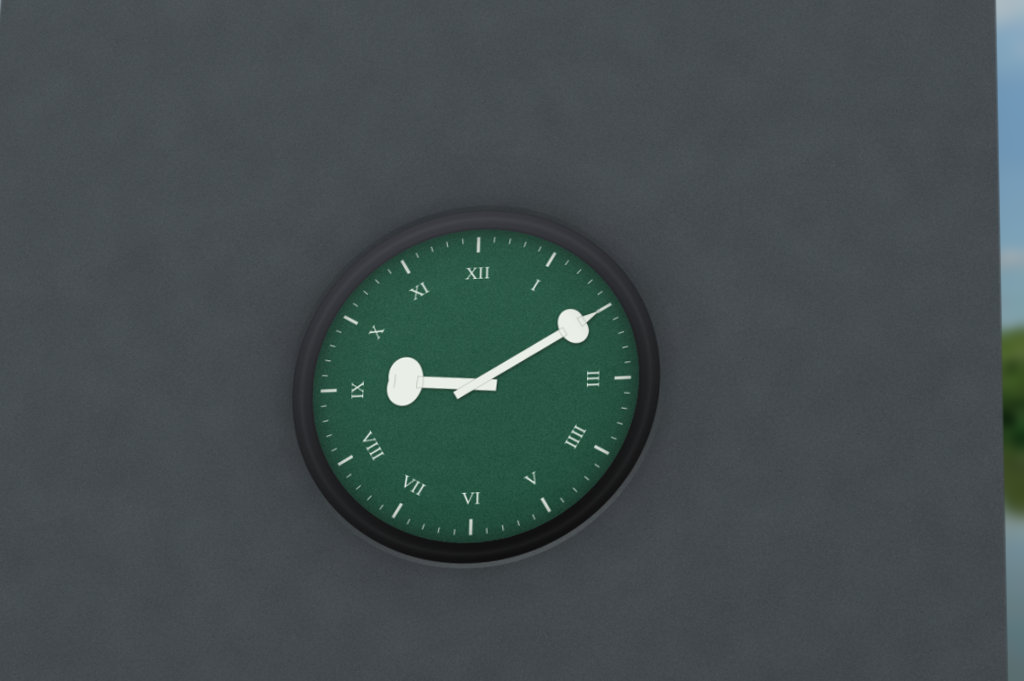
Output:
9:10
